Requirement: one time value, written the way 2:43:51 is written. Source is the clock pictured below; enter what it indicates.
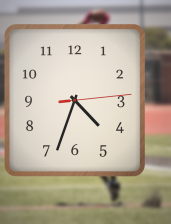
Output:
4:33:14
